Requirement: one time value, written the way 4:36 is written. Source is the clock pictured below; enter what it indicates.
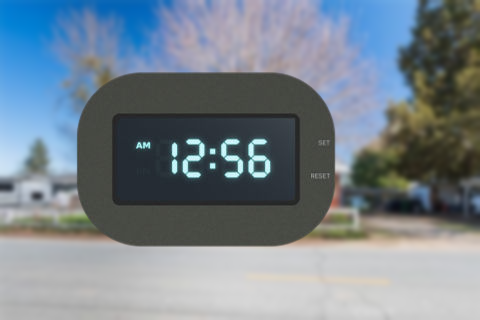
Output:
12:56
